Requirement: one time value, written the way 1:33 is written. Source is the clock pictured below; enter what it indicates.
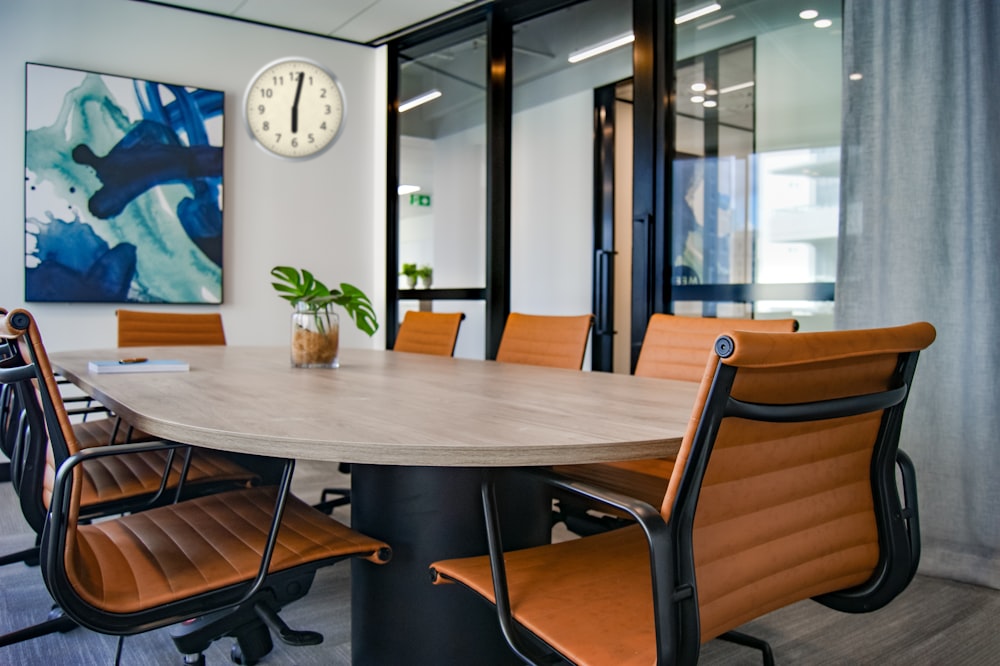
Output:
6:02
